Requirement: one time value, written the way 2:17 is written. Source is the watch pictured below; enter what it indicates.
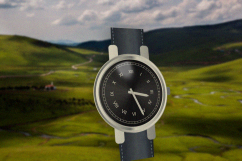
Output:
3:26
